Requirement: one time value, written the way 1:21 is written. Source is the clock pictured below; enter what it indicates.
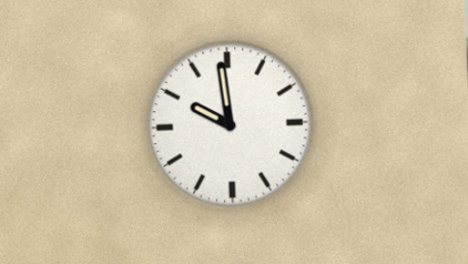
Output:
9:59
